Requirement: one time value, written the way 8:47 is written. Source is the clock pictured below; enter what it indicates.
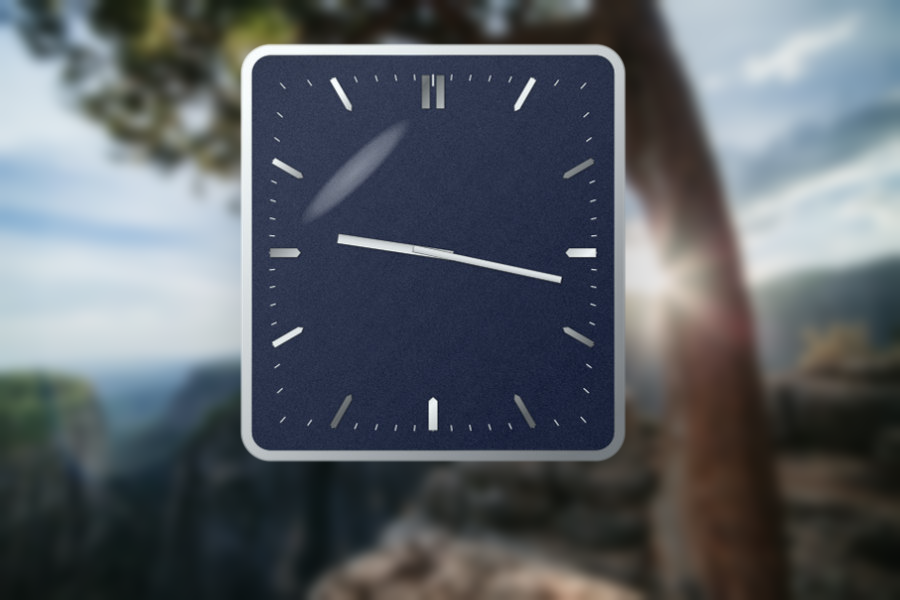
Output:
9:17
